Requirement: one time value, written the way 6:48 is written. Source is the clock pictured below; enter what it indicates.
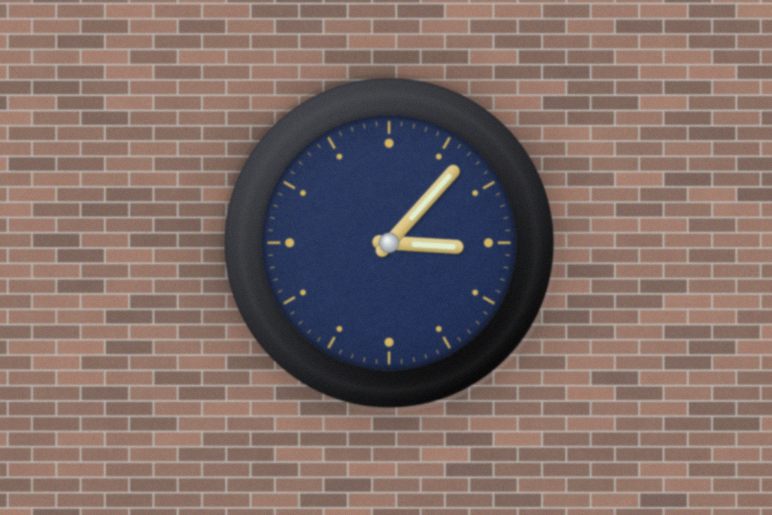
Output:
3:07
